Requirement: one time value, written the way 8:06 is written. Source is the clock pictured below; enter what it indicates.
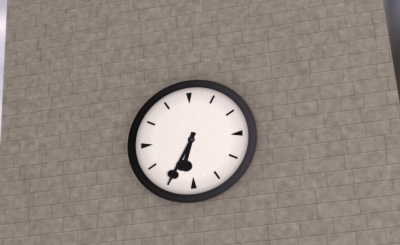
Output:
6:35
